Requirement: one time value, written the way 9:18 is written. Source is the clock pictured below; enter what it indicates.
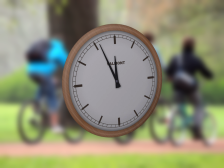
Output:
11:56
